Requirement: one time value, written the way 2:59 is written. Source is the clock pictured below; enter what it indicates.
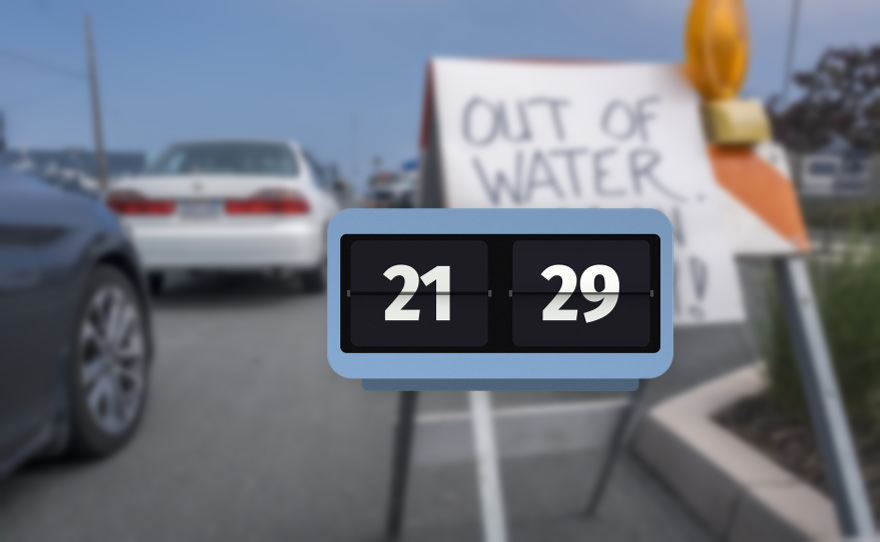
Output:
21:29
